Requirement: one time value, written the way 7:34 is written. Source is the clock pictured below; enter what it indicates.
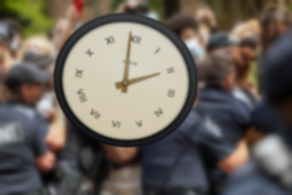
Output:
1:59
